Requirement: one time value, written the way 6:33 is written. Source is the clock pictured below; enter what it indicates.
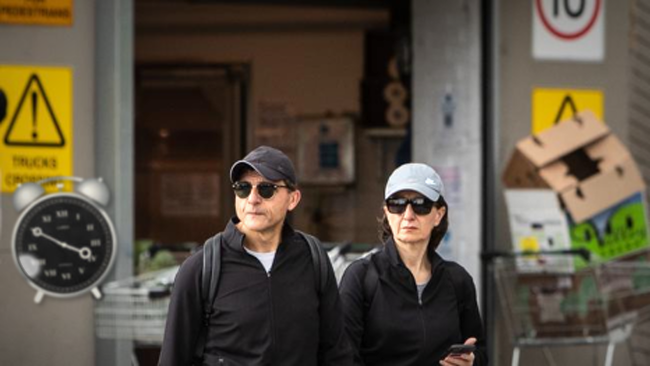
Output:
3:50
